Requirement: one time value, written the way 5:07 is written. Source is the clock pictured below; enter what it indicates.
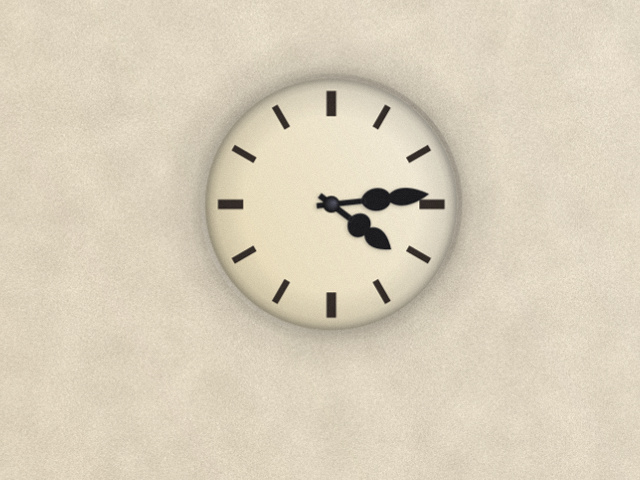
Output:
4:14
